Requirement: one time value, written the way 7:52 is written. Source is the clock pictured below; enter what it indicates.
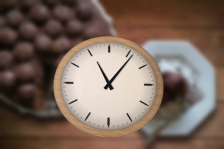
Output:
11:06
